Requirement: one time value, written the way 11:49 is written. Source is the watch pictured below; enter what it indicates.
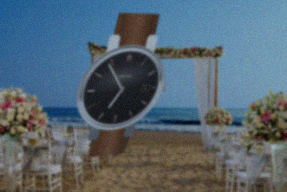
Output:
6:54
